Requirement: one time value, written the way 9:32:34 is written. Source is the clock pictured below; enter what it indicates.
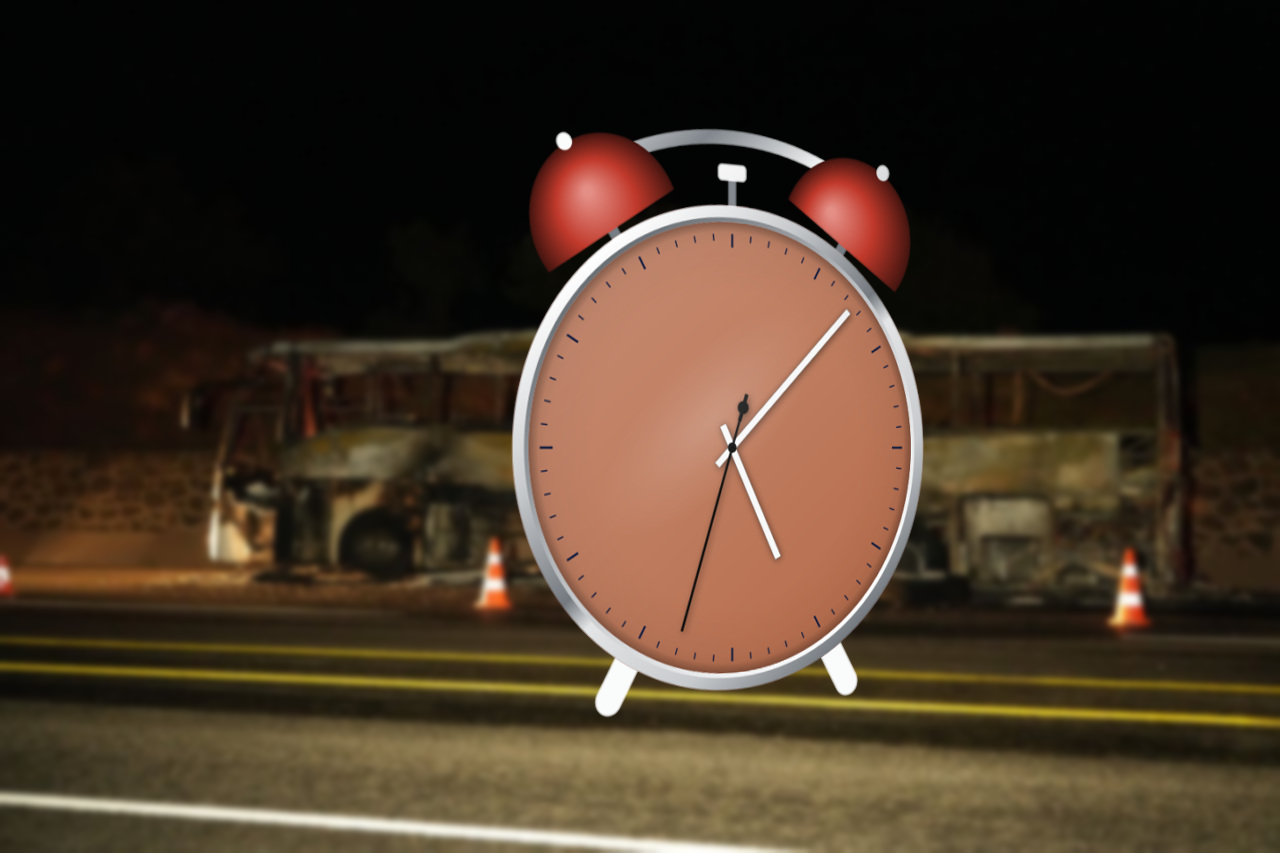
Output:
5:07:33
